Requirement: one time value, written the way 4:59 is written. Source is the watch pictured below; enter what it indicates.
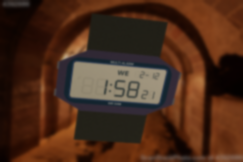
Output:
1:58
